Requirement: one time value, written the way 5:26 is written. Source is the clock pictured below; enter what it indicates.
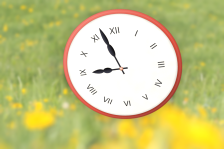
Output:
8:57
